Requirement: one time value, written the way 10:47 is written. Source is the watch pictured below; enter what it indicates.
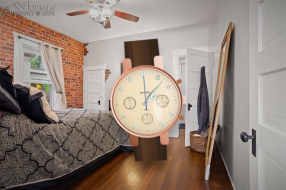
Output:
2:07
